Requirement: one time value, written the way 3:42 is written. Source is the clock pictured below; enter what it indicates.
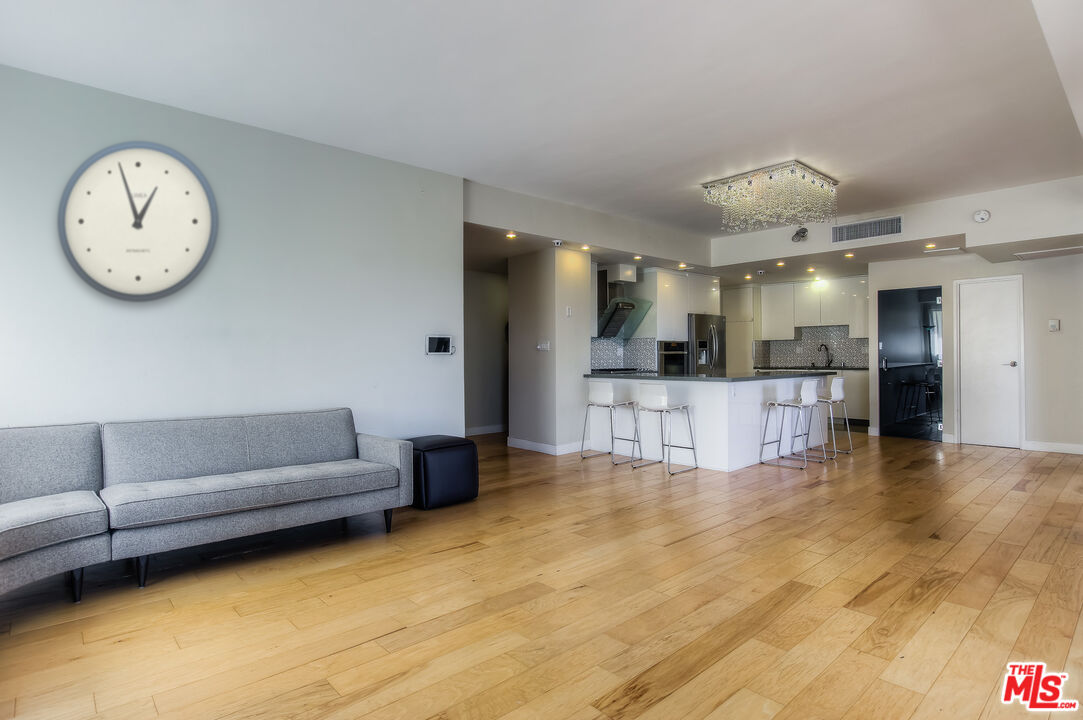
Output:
12:57
